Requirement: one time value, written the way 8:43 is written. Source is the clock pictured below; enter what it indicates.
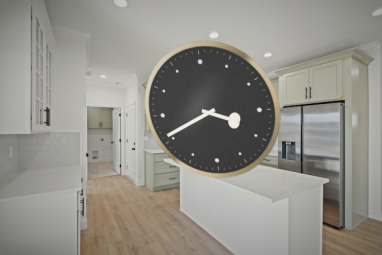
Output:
3:41
